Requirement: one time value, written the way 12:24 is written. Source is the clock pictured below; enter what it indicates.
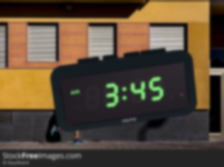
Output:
3:45
